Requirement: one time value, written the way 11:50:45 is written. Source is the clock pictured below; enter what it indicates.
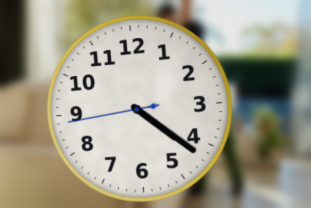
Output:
4:21:44
